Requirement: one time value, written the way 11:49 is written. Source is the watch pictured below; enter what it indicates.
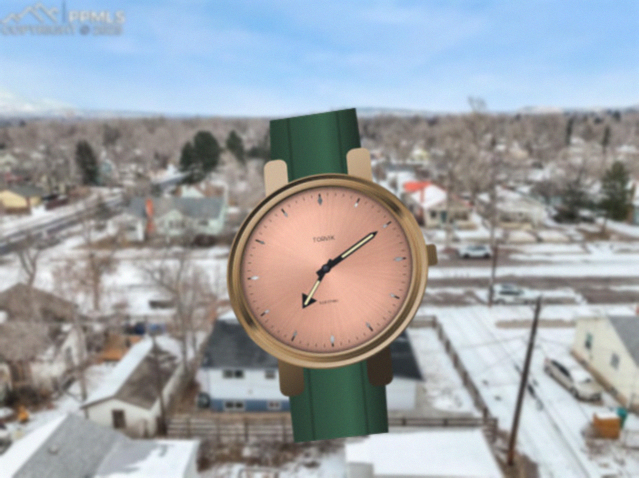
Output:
7:10
